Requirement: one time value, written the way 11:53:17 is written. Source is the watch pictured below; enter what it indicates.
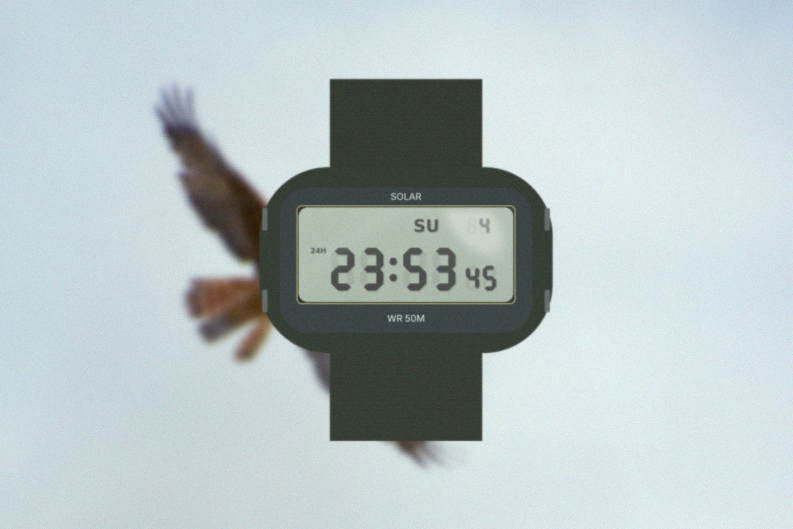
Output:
23:53:45
